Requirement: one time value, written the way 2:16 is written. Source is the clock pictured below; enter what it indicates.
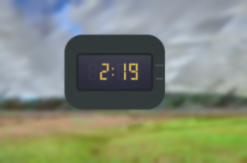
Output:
2:19
